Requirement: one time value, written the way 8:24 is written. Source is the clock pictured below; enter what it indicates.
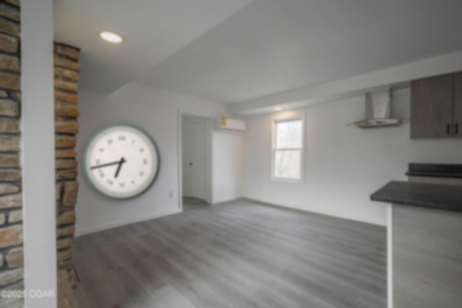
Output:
6:43
